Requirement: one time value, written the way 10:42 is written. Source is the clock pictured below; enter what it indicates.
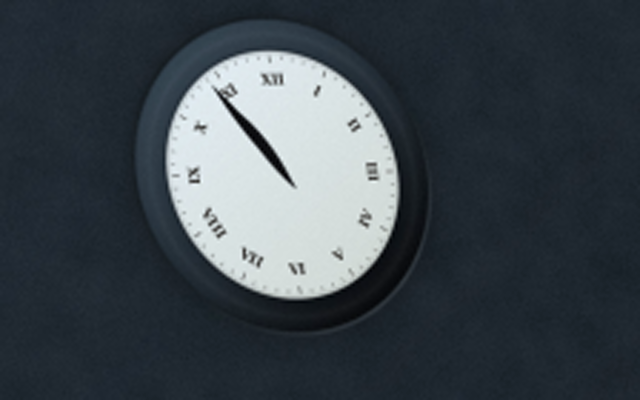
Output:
10:54
